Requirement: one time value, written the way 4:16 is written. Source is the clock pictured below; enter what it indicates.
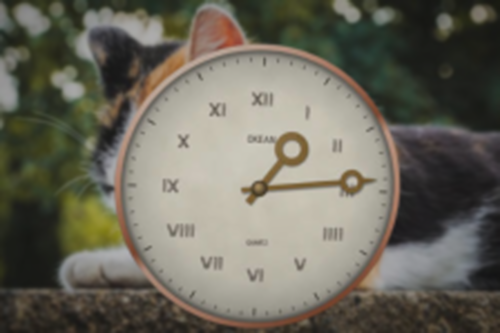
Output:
1:14
